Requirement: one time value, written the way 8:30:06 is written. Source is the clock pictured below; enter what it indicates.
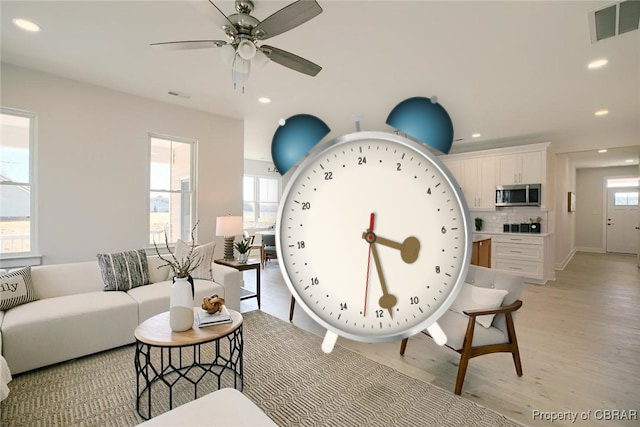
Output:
7:28:32
